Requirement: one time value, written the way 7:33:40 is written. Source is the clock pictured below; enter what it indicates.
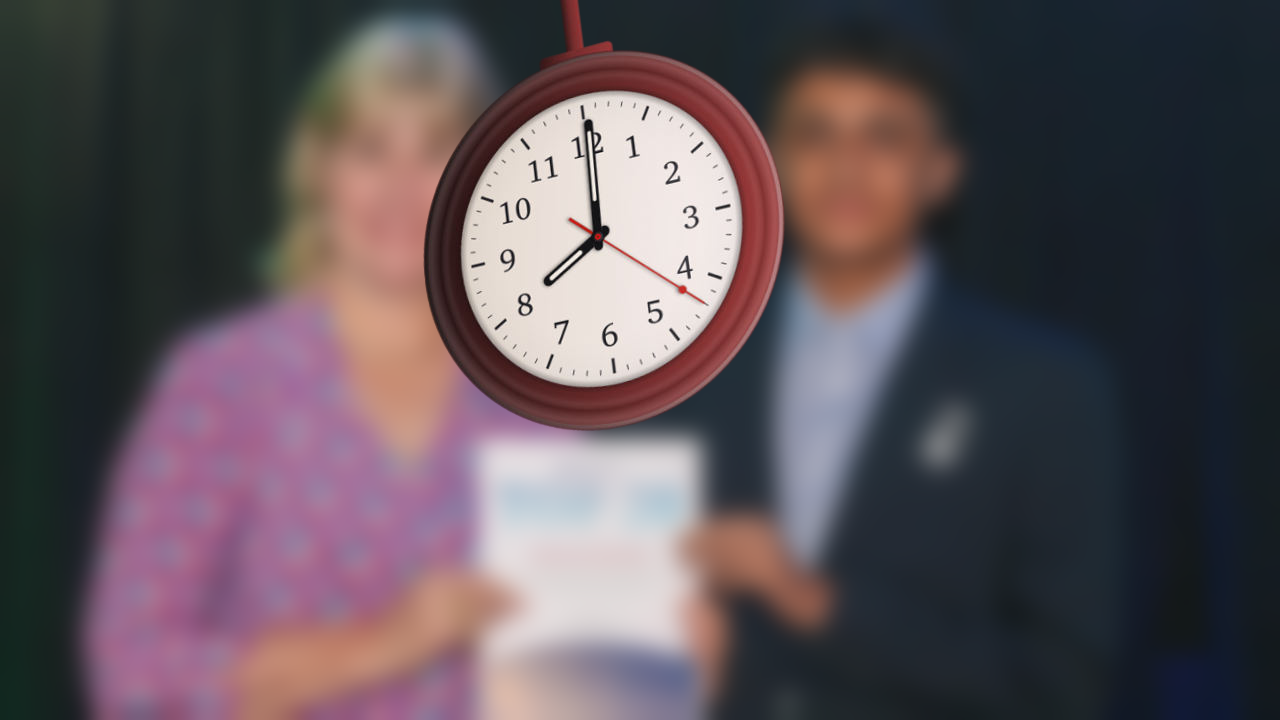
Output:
8:00:22
